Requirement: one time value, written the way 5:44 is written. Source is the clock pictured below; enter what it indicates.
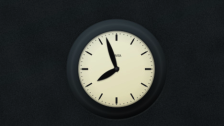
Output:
7:57
